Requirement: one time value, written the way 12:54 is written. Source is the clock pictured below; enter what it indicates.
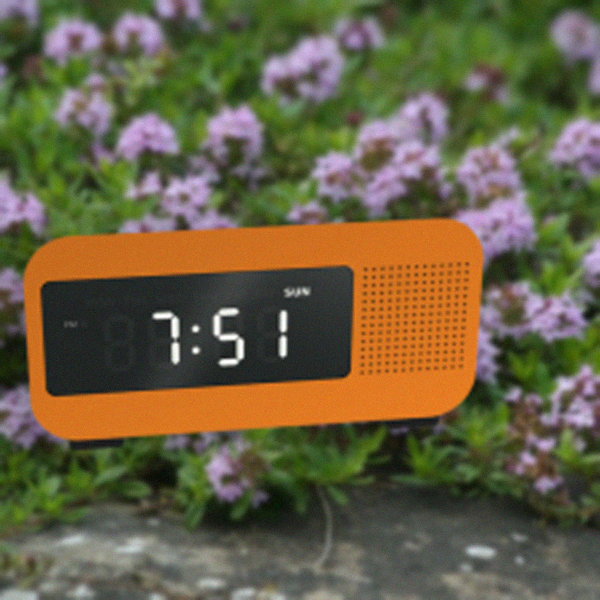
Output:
7:51
